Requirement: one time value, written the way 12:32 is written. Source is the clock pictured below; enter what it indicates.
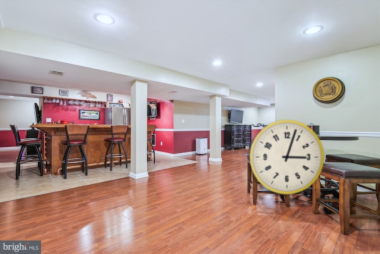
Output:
3:03
